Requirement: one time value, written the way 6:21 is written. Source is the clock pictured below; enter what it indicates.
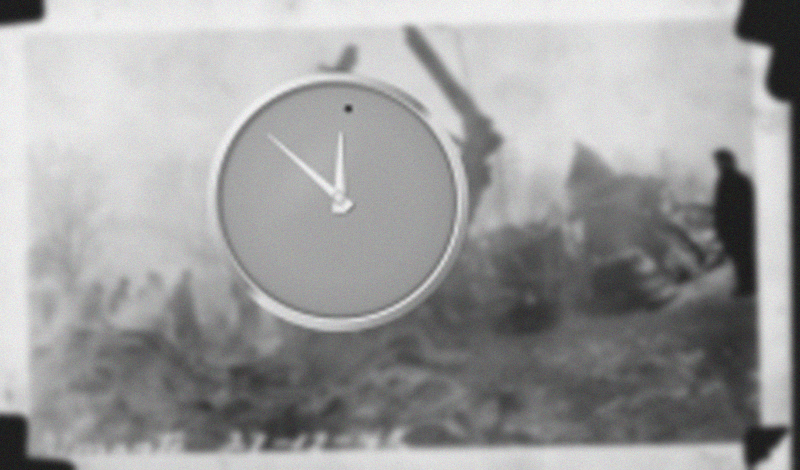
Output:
11:51
